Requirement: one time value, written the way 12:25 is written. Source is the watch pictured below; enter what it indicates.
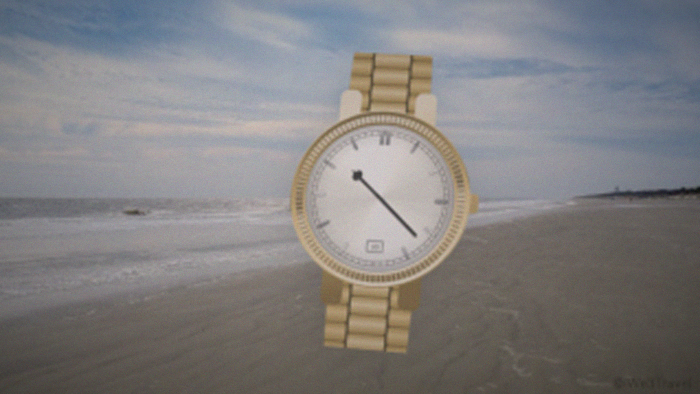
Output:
10:22
